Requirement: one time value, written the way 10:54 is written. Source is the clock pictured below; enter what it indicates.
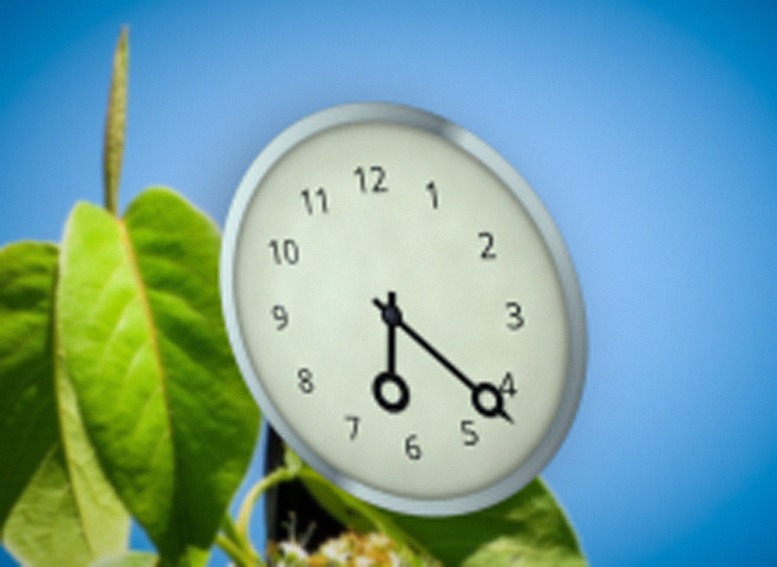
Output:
6:22
